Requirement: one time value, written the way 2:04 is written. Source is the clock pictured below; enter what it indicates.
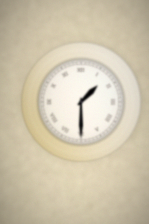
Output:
1:30
